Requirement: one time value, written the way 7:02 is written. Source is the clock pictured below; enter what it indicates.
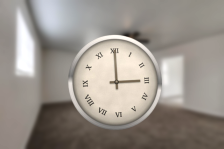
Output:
3:00
